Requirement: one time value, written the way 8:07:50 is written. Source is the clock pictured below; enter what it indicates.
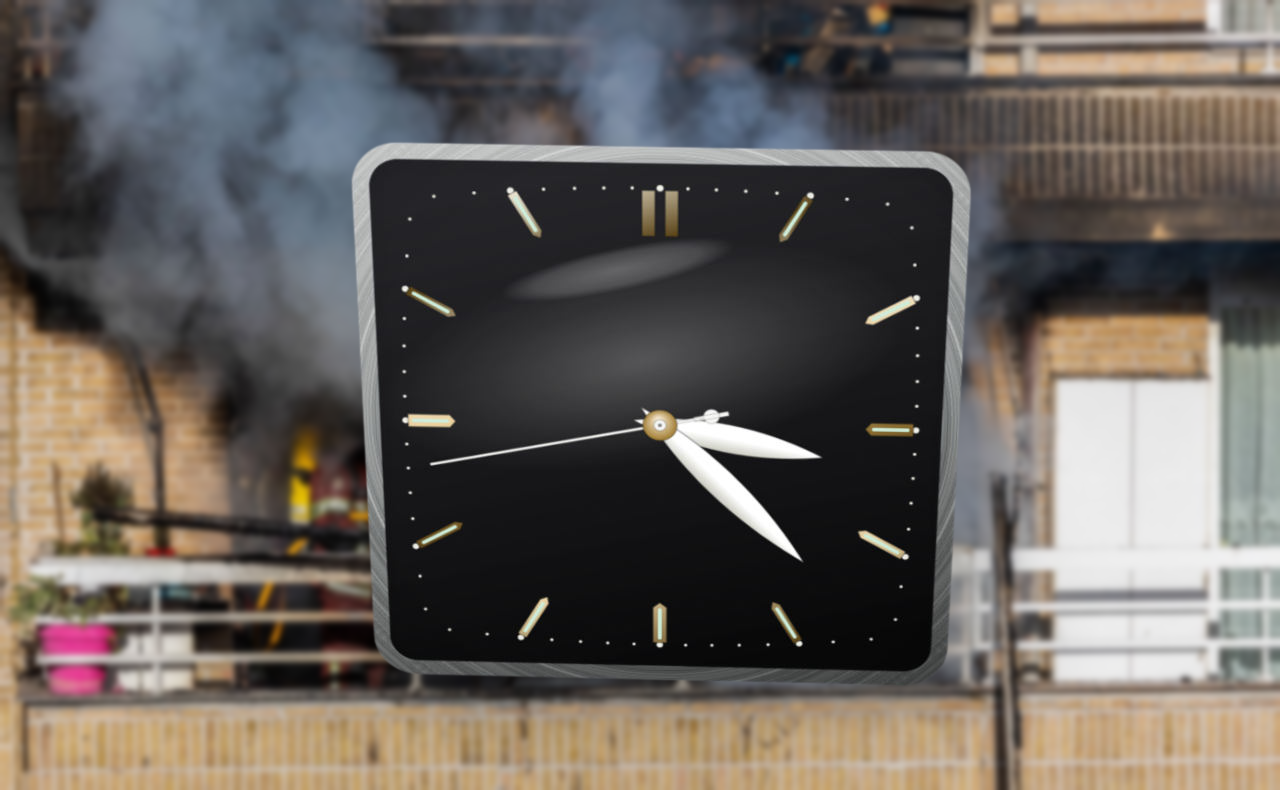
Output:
3:22:43
